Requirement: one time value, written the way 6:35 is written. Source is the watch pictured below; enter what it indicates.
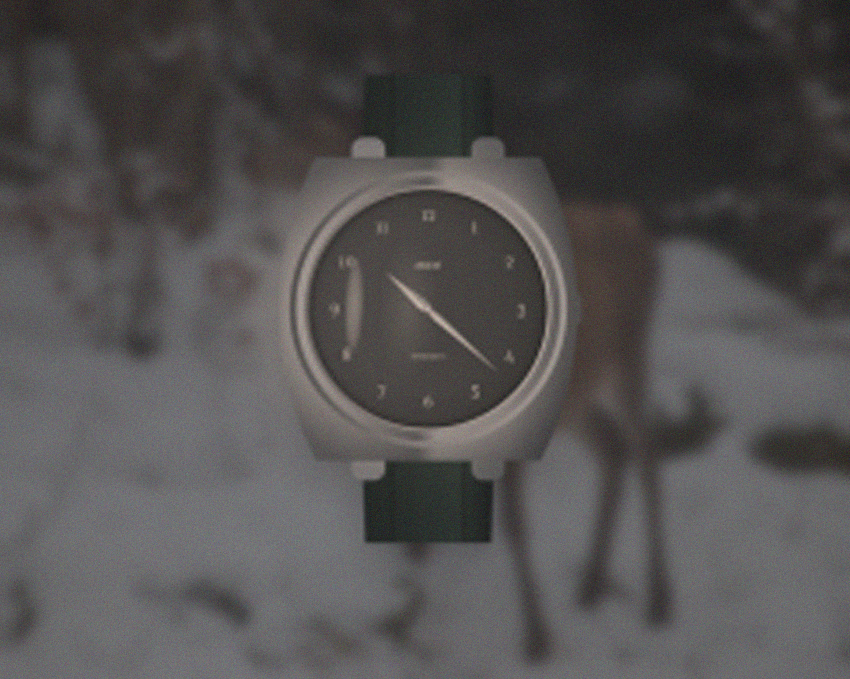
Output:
10:22
